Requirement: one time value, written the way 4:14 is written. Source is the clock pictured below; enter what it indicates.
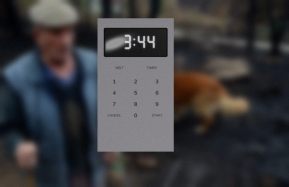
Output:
3:44
